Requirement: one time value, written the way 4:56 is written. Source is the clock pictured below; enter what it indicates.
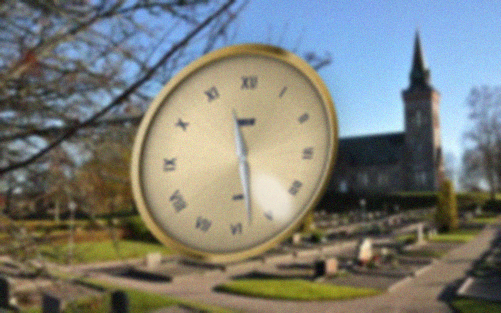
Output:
11:28
